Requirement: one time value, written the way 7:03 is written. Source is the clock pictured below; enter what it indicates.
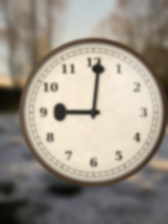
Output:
9:01
